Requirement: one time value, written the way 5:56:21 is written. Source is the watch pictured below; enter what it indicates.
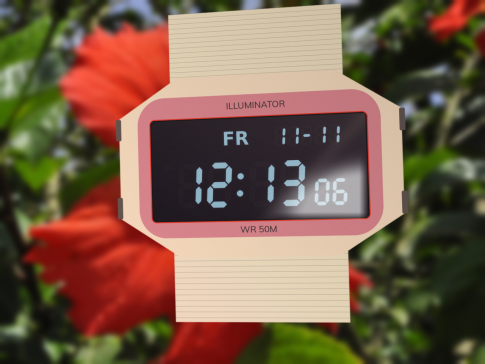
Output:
12:13:06
